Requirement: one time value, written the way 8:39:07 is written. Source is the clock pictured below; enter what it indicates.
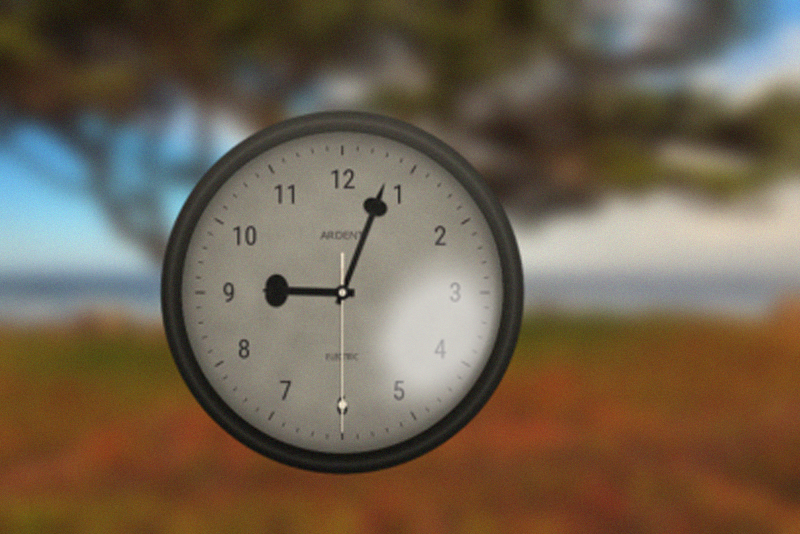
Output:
9:03:30
